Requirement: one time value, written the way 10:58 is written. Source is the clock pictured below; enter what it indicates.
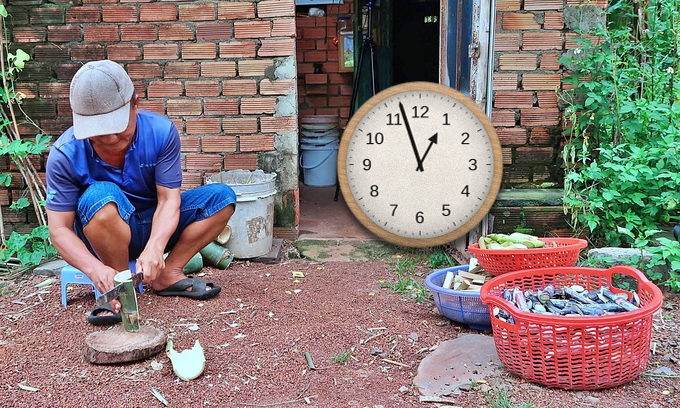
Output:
12:57
